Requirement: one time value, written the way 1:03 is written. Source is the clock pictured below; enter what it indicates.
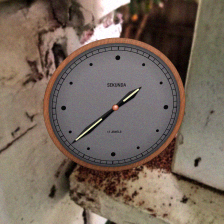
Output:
1:38
